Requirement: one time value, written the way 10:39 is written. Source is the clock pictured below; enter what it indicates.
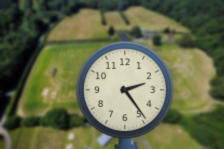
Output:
2:24
